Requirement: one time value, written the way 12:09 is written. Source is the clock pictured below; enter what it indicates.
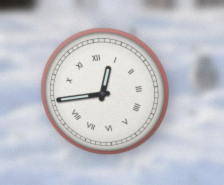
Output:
12:45
